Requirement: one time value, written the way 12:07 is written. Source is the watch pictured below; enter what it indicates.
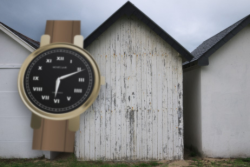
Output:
6:11
